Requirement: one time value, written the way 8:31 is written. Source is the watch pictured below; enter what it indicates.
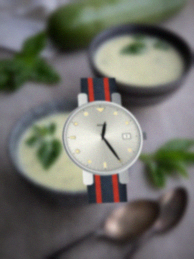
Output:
12:25
